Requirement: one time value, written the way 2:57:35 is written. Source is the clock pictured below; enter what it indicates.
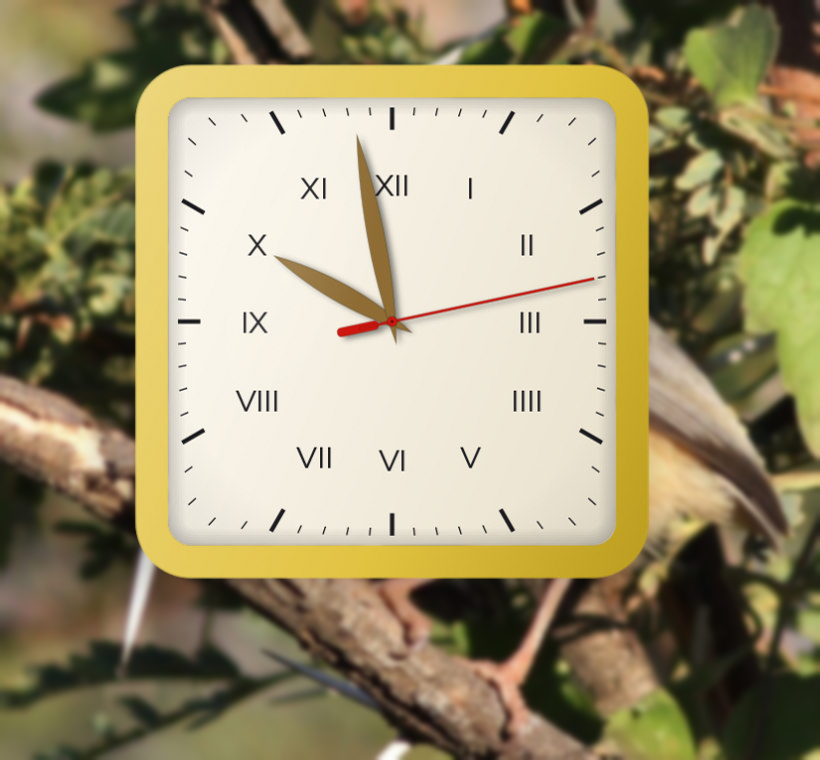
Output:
9:58:13
